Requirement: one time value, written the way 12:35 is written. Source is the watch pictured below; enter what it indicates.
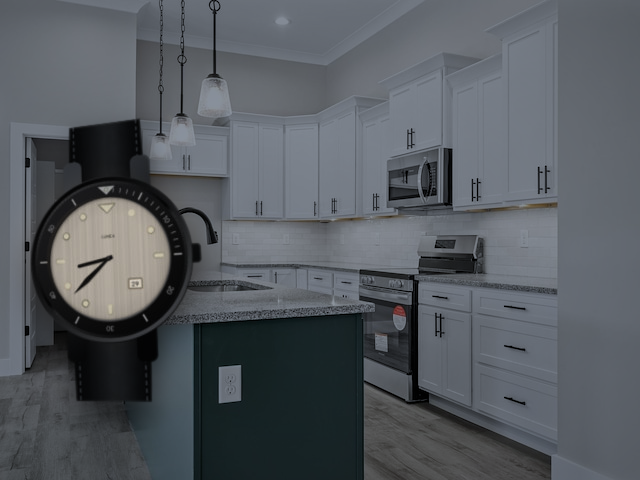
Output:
8:38
